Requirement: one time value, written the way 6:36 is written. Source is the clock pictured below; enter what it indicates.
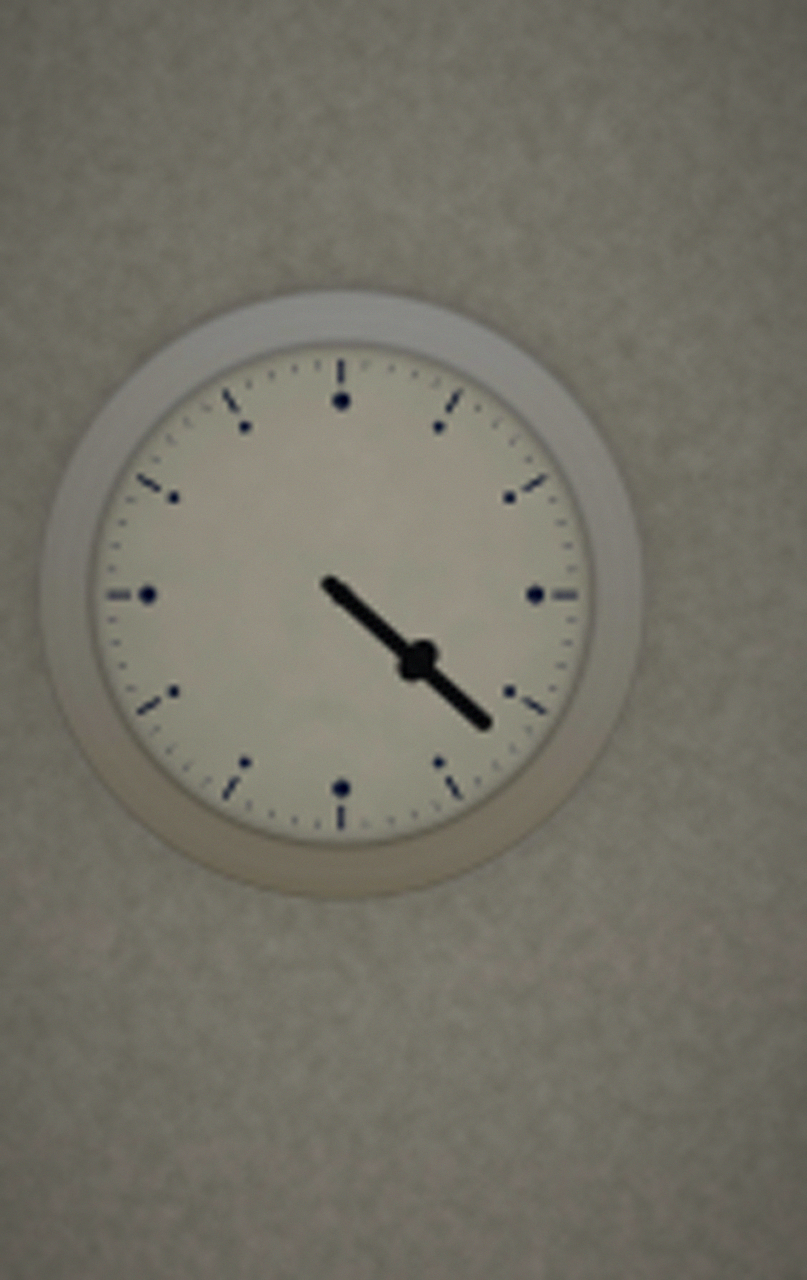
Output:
4:22
